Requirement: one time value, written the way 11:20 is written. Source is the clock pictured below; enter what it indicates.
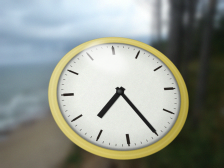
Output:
7:25
